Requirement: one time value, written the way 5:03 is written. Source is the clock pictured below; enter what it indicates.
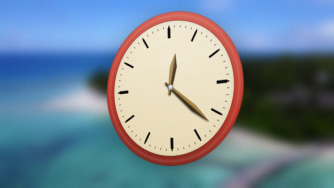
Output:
12:22
